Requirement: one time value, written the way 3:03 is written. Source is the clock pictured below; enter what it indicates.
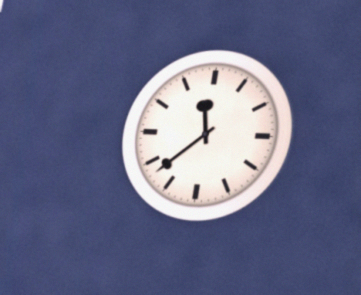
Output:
11:38
